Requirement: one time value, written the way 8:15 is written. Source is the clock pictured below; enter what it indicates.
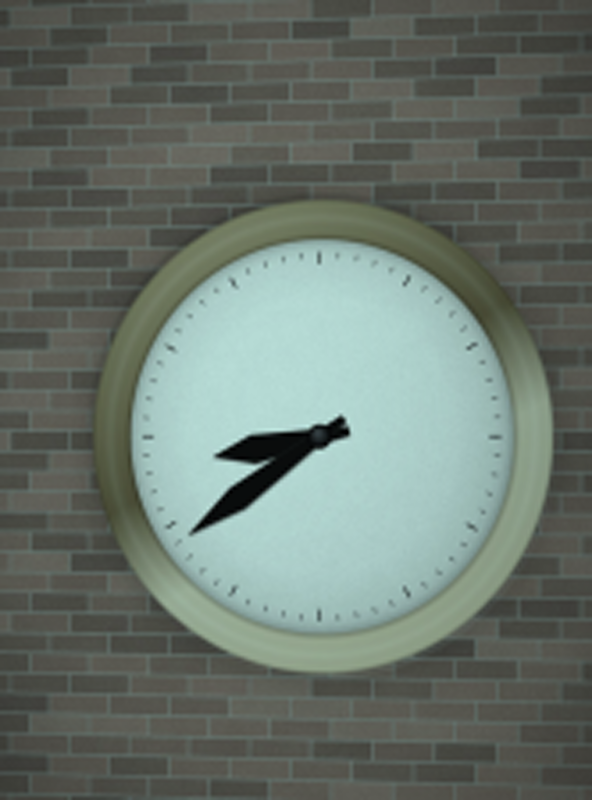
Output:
8:39
